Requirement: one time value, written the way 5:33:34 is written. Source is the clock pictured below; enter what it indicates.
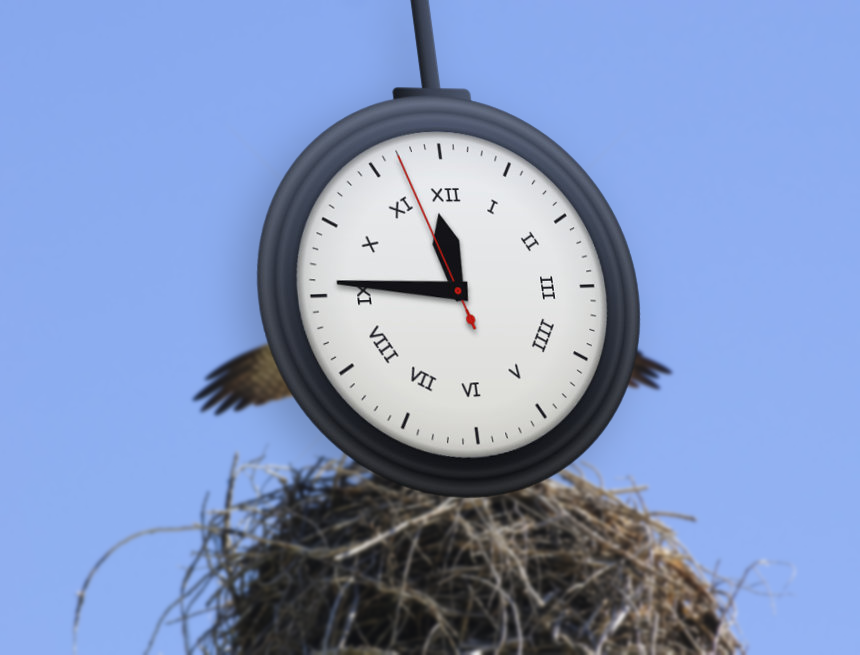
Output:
11:45:57
